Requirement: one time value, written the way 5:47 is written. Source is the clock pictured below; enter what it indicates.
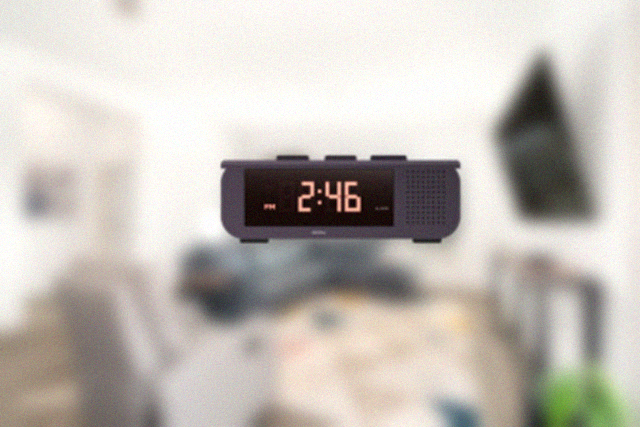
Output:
2:46
